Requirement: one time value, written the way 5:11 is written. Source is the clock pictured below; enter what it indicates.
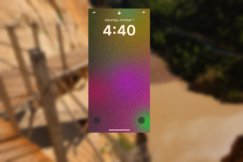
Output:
4:40
